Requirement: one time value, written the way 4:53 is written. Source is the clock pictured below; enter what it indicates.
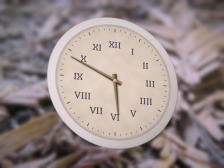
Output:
5:49
